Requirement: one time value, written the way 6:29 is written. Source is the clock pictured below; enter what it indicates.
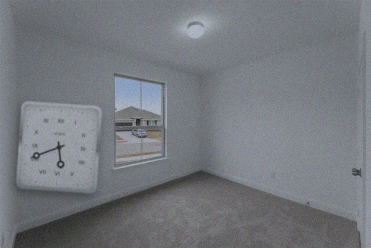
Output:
5:41
